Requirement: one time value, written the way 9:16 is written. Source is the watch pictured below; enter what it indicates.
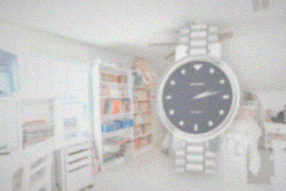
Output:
2:13
